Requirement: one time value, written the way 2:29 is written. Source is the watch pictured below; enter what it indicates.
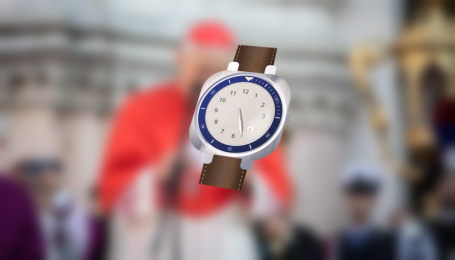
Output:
5:27
